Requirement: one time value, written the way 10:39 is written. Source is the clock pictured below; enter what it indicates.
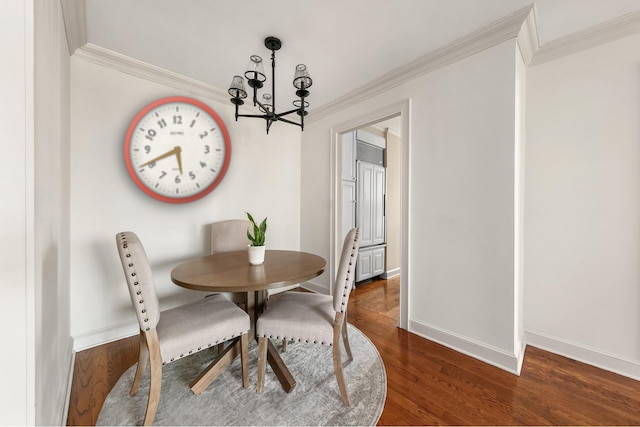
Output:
5:41
